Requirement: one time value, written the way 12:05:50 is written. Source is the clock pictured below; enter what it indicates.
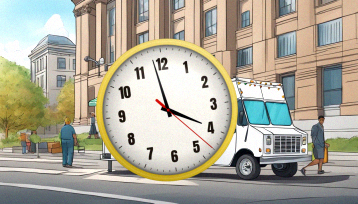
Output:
3:58:23
